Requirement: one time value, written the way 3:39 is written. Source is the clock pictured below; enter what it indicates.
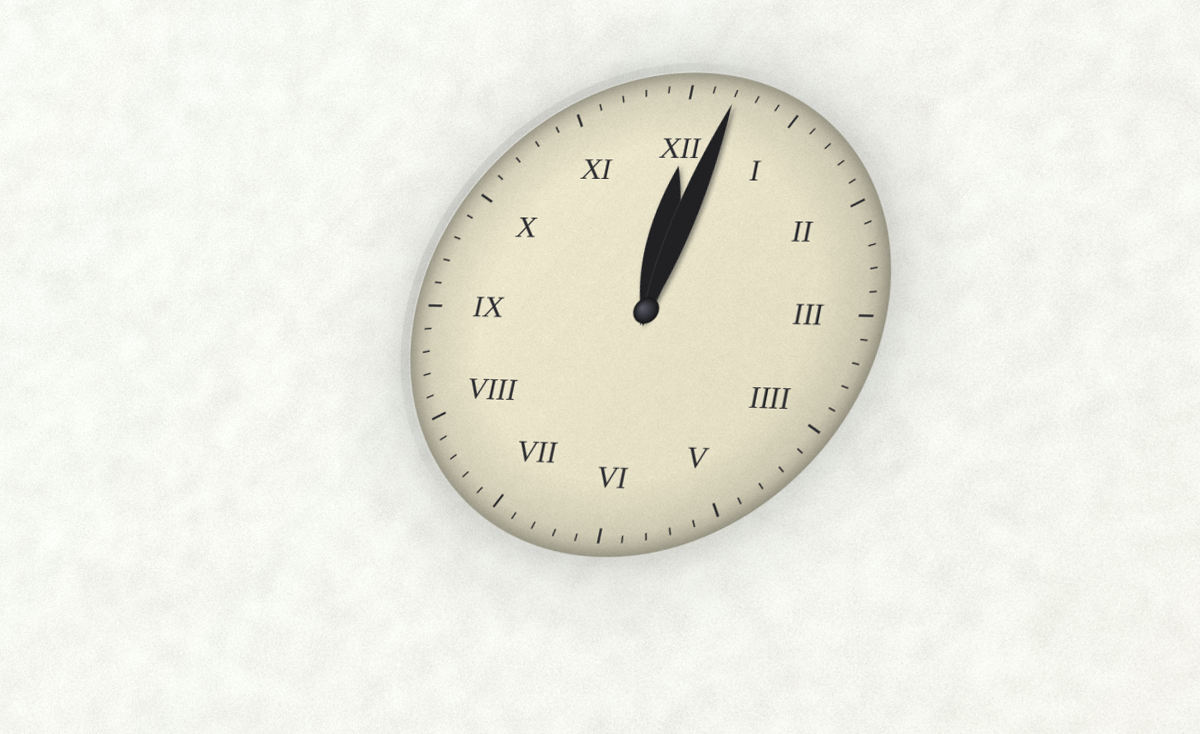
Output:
12:02
